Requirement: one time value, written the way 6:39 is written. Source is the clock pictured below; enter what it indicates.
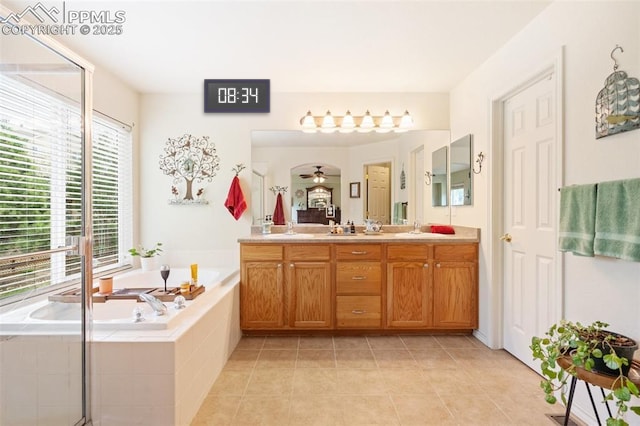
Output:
8:34
